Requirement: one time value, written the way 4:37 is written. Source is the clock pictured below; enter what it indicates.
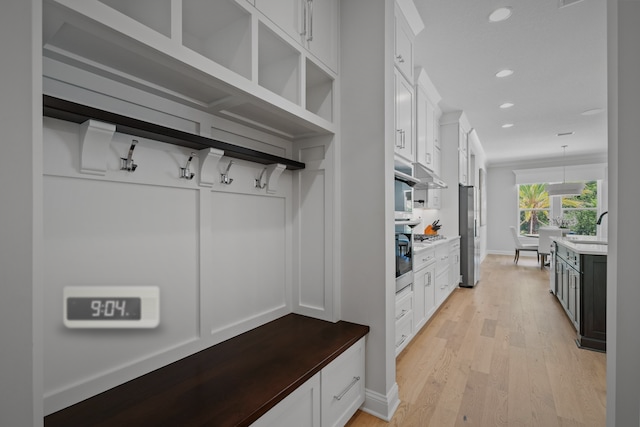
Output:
9:04
